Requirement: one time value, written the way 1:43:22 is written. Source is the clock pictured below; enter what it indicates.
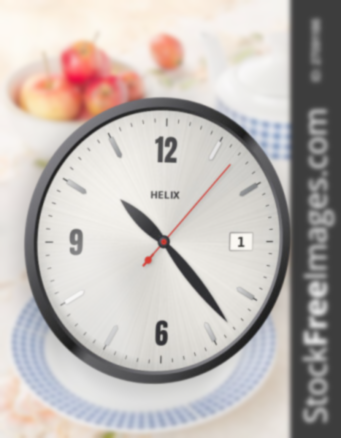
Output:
10:23:07
